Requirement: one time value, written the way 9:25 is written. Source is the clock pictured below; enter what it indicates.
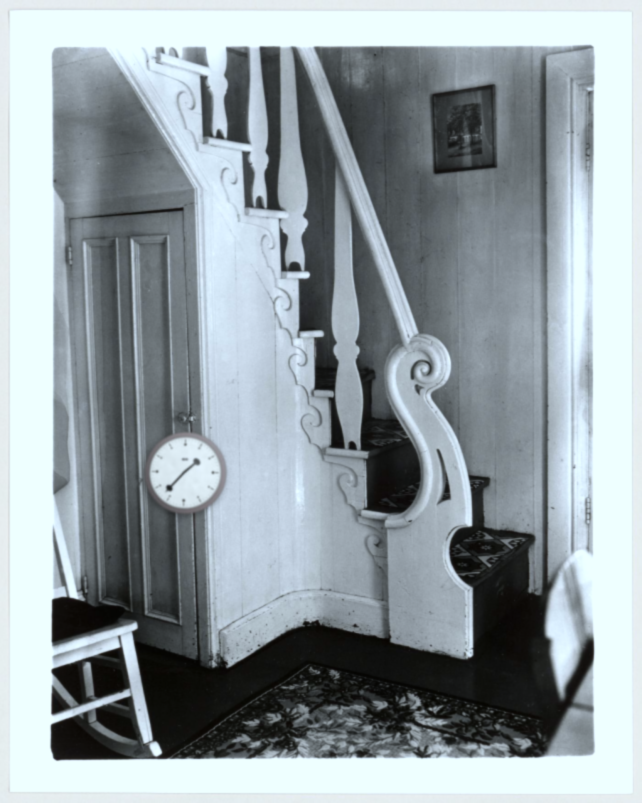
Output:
1:37
